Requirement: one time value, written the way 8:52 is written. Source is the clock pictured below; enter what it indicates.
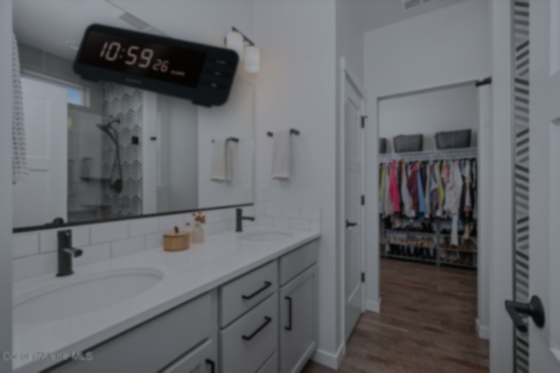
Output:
10:59
